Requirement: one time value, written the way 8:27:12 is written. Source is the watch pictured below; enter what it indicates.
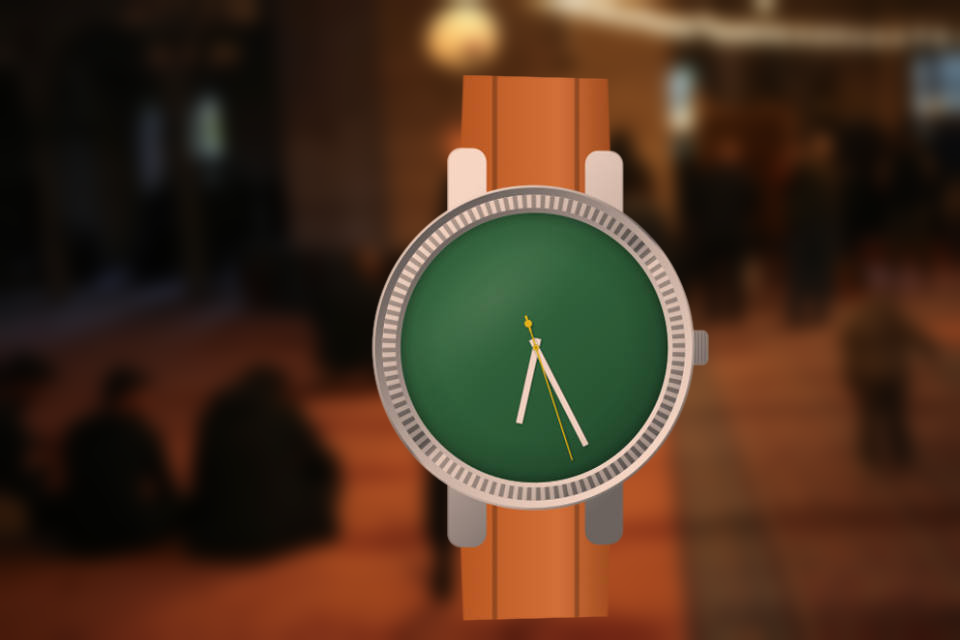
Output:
6:25:27
